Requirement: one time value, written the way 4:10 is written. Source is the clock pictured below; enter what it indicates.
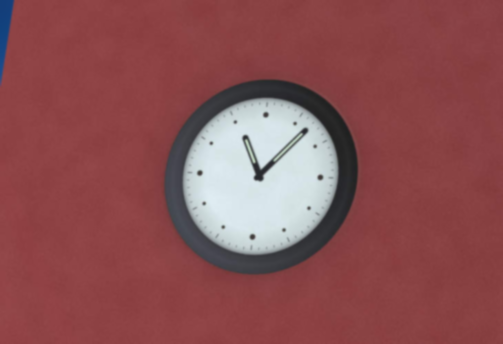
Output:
11:07
